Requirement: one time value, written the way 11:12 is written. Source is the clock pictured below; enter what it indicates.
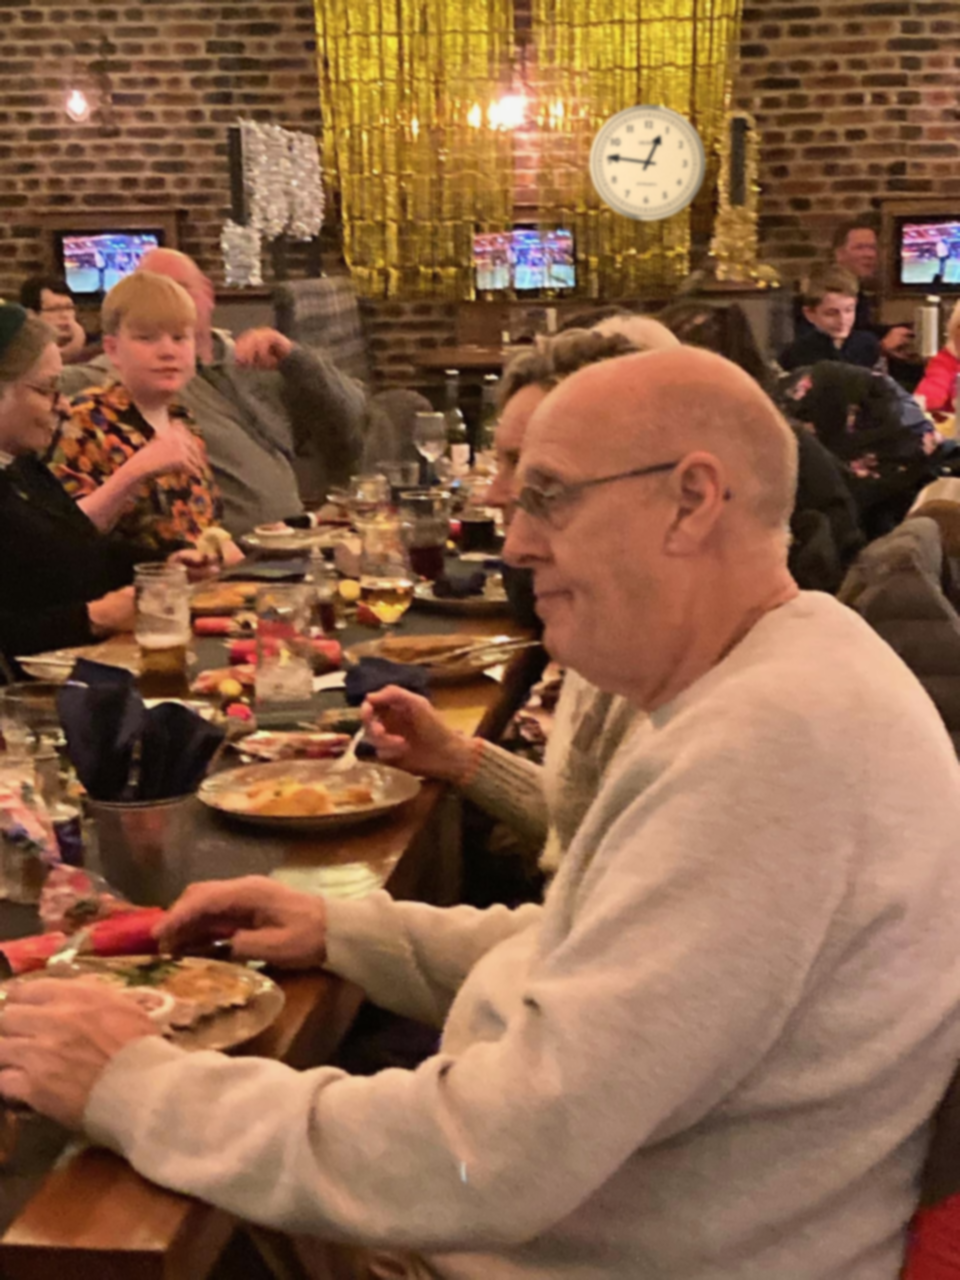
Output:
12:46
